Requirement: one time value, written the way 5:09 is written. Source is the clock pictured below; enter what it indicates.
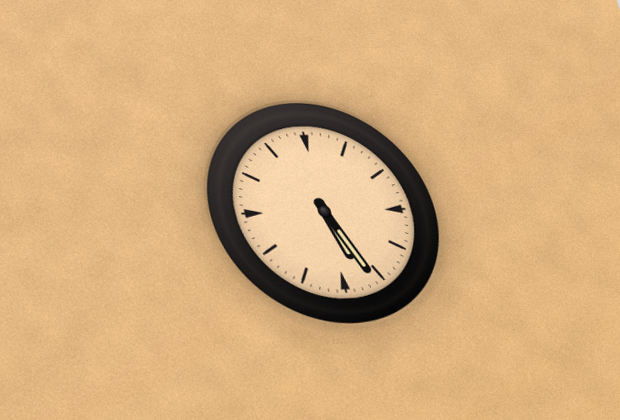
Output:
5:26
